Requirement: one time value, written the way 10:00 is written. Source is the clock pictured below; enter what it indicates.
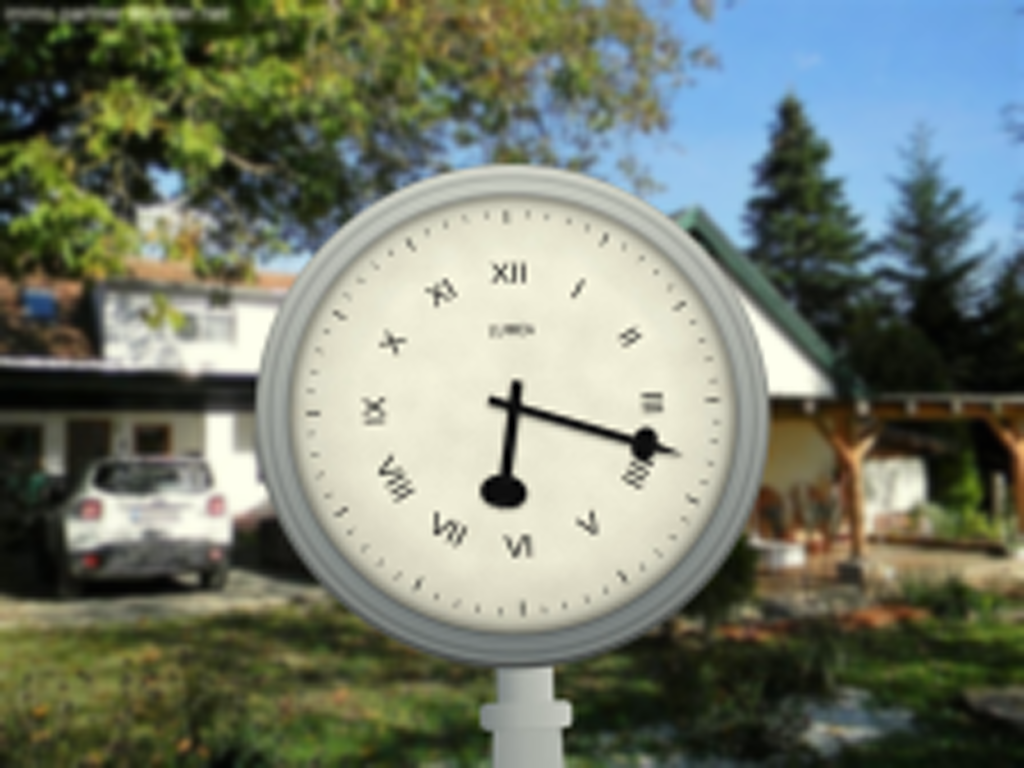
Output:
6:18
